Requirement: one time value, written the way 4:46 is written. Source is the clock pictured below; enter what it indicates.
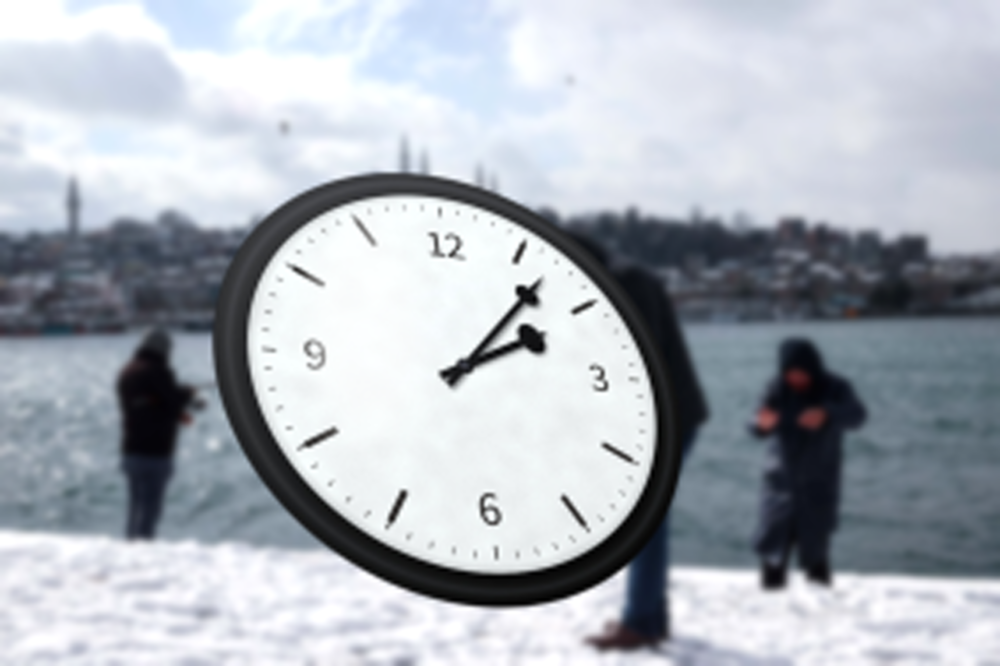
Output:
2:07
